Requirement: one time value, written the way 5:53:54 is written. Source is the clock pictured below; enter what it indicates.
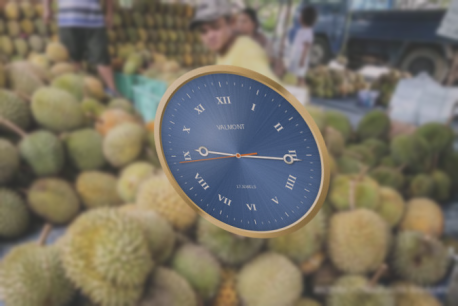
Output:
9:15:44
